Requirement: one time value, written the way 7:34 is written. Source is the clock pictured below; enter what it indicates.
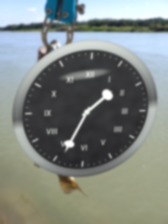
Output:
1:34
